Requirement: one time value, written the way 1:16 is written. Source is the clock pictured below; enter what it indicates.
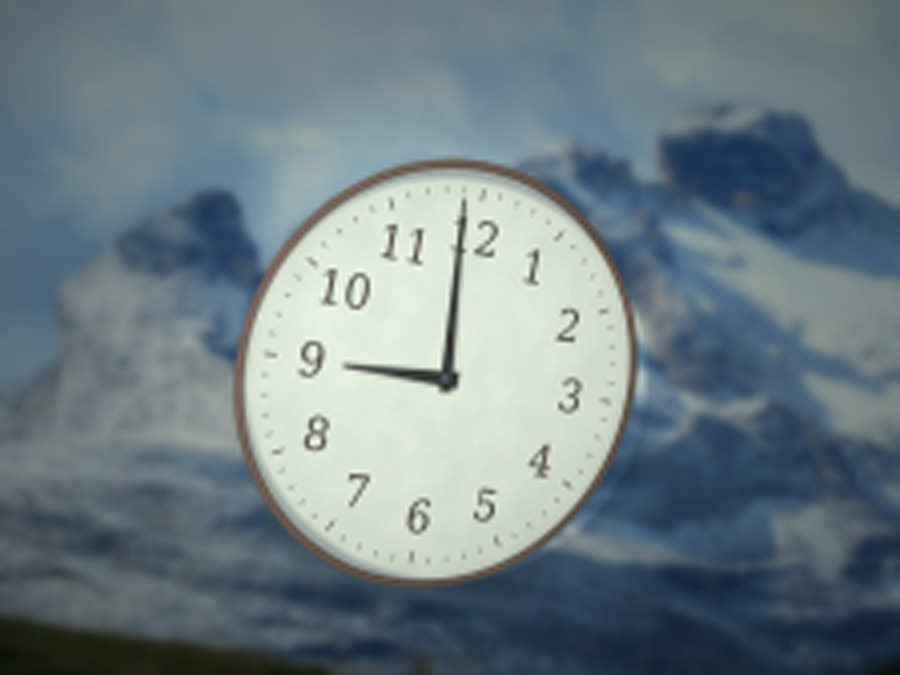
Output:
8:59
